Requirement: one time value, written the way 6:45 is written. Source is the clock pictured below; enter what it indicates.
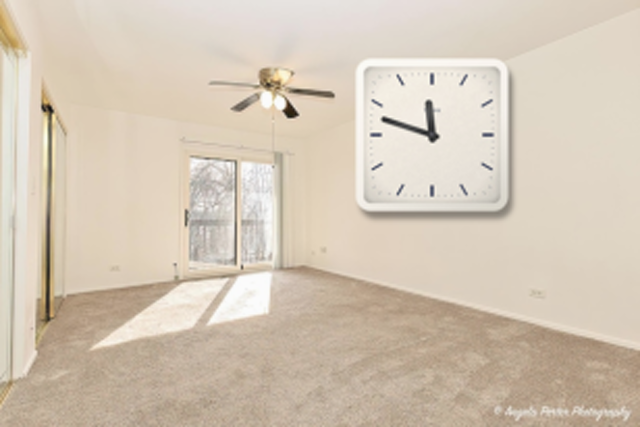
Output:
11:48
